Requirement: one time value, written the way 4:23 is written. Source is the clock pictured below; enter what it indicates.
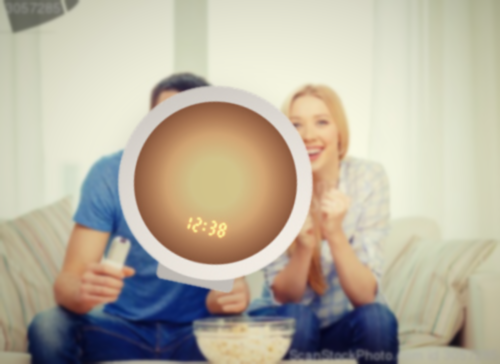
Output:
12:38
